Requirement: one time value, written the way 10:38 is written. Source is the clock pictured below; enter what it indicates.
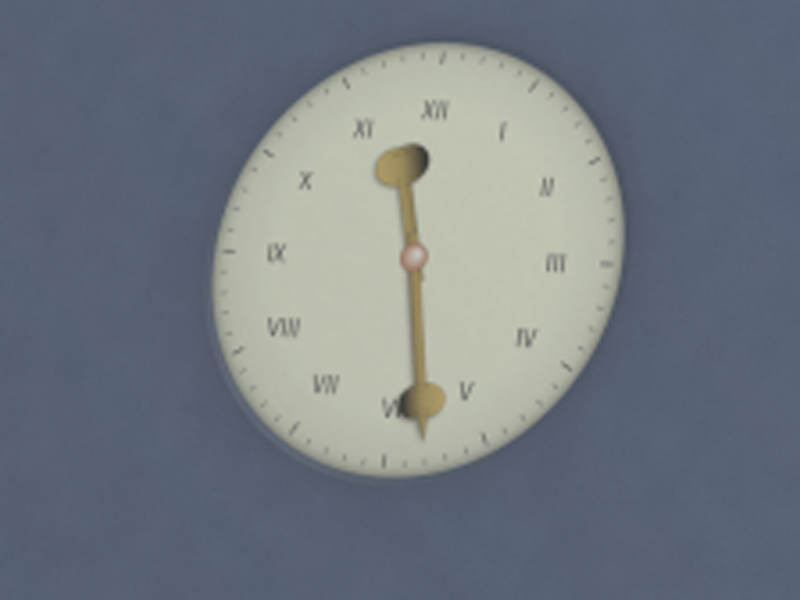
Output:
11:28
